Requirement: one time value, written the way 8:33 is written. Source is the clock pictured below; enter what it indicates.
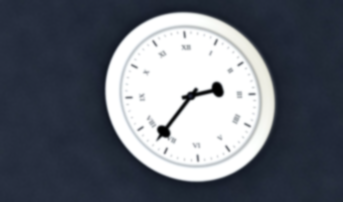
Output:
2:37
